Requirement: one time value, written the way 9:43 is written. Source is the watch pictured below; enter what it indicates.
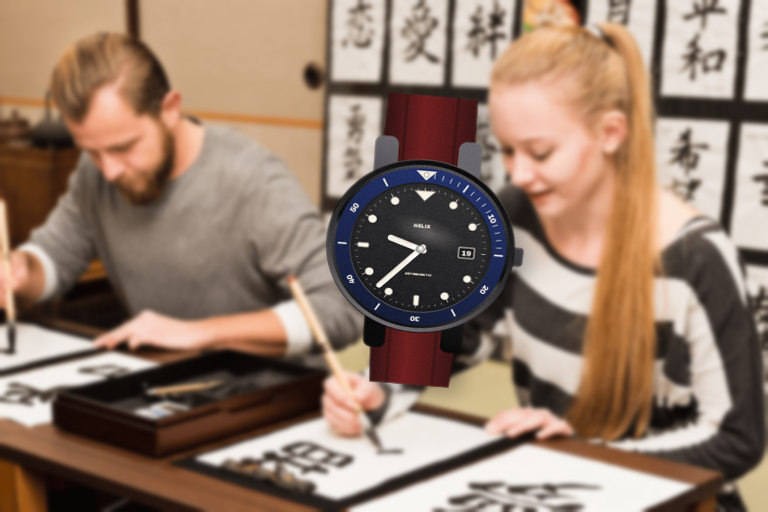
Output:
9:37
